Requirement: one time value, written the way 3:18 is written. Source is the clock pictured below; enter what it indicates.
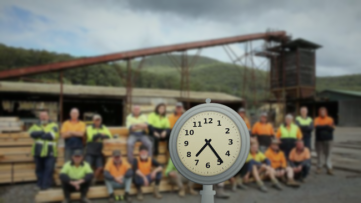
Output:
7:24
